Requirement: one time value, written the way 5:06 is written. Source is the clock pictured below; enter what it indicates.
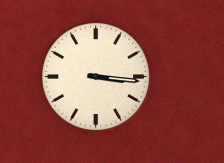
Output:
3:16
